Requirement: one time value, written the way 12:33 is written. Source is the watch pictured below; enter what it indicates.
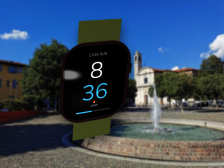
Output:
8:36
